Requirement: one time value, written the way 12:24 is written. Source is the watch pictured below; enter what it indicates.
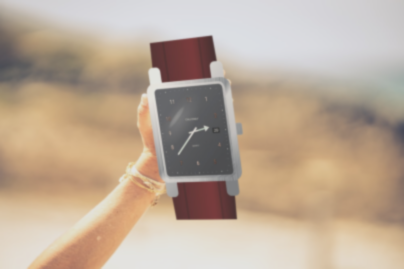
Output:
2:37
